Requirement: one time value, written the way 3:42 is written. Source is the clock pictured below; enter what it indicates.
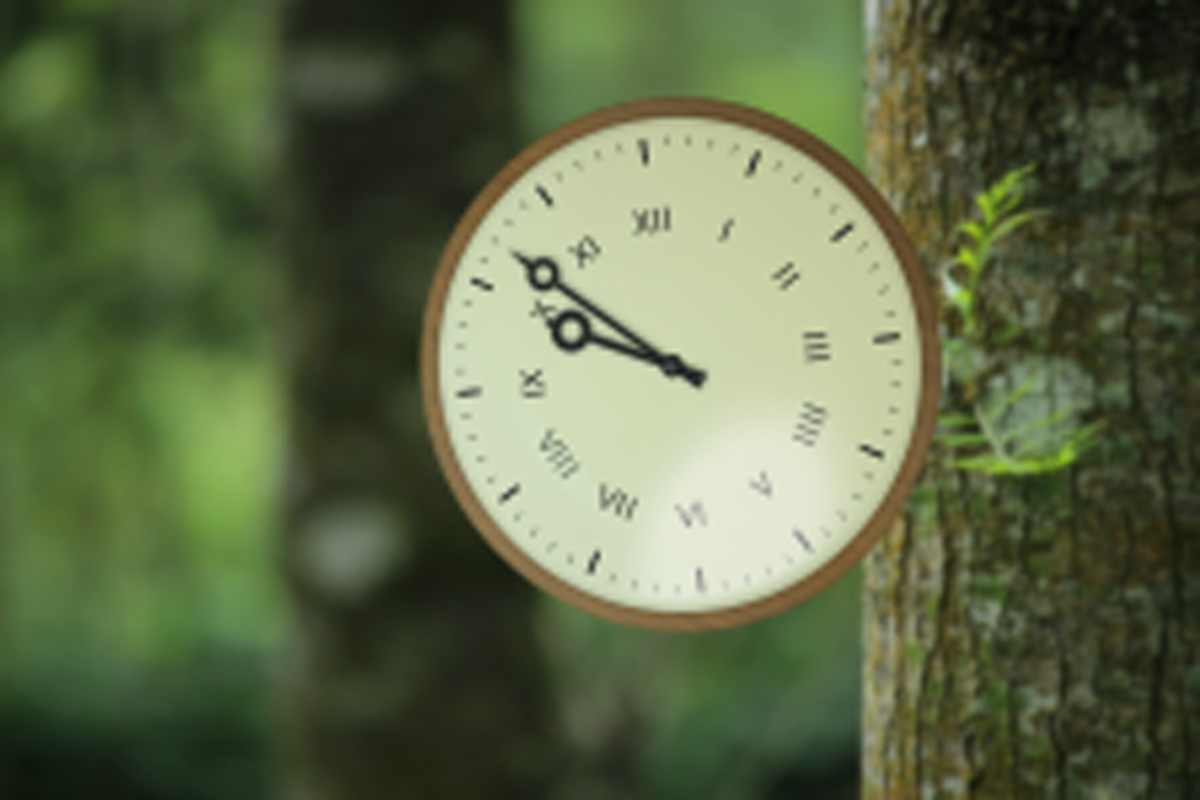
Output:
9:52
